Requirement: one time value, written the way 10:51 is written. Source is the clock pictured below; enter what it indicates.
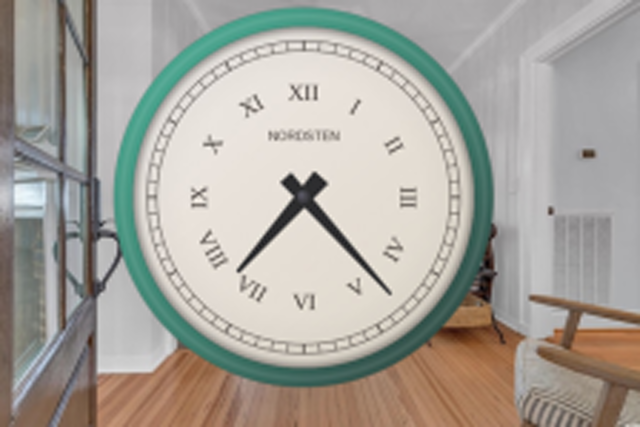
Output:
7:23
